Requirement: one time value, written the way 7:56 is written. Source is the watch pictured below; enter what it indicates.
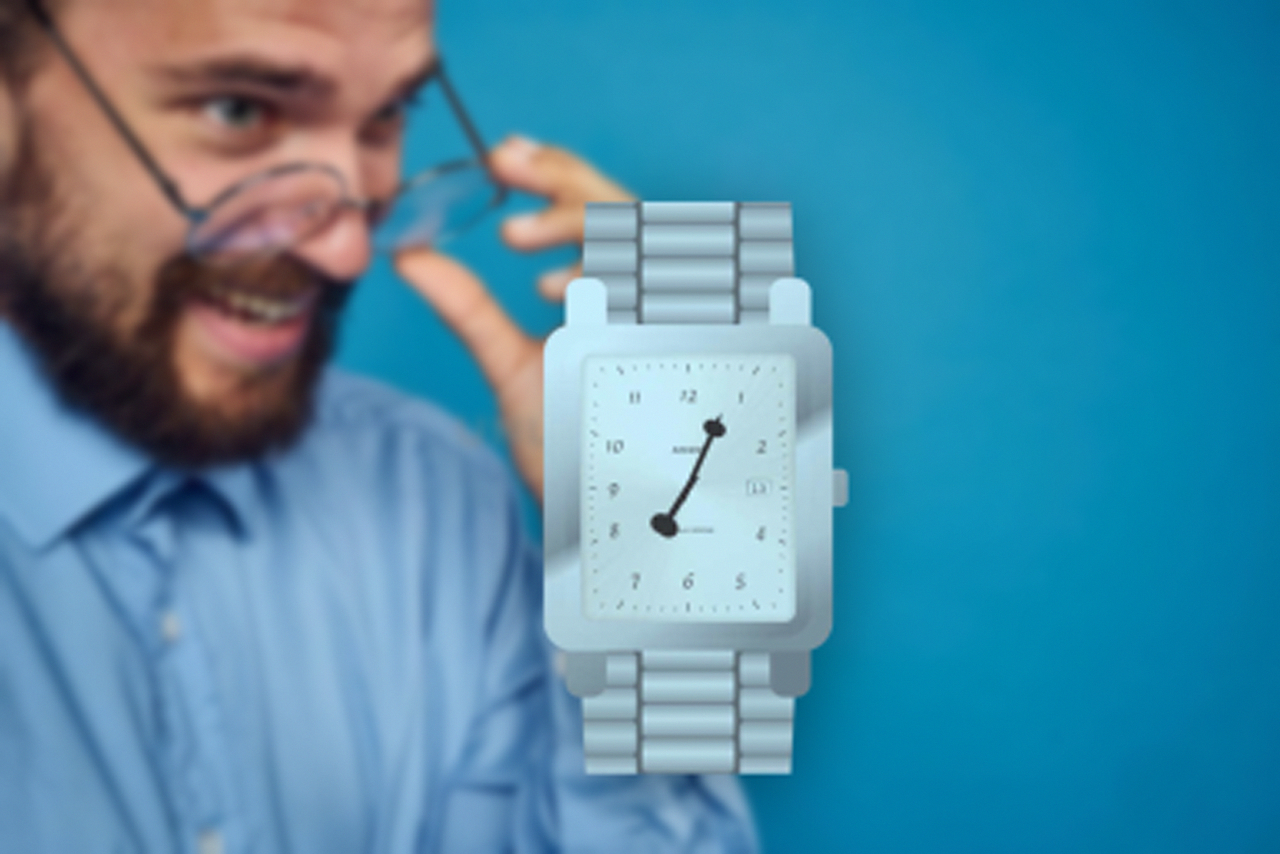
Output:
7:04
